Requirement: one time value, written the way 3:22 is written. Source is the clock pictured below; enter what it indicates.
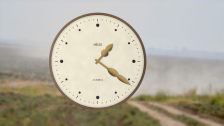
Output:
1:21
